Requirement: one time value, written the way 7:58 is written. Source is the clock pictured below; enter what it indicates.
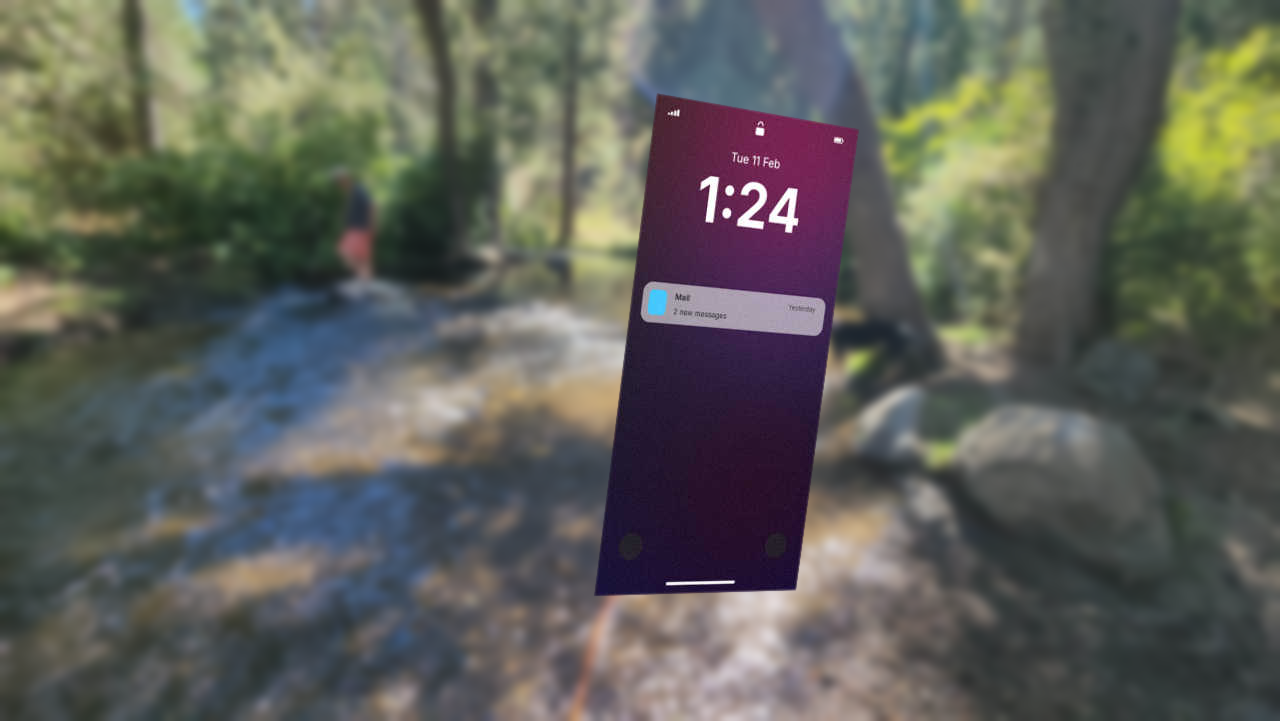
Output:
1:24
